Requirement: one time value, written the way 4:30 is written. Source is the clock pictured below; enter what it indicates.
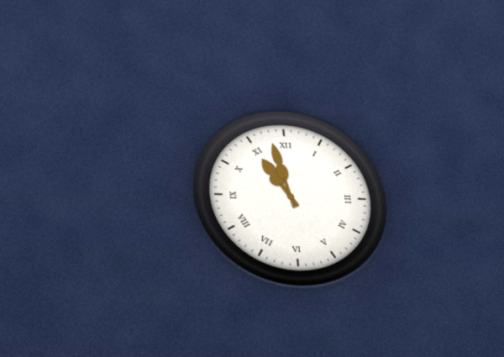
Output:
10:58
